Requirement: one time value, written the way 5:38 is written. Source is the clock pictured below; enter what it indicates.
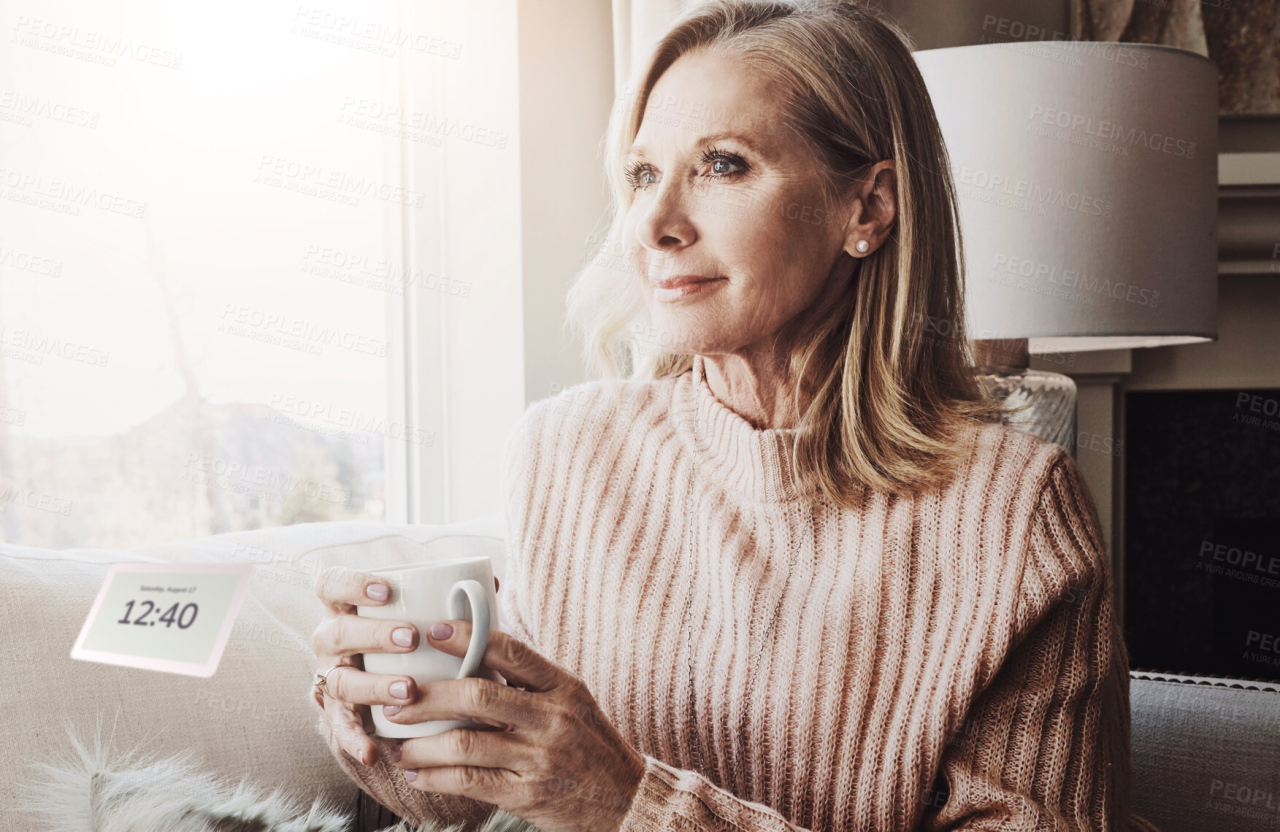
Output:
12:40
